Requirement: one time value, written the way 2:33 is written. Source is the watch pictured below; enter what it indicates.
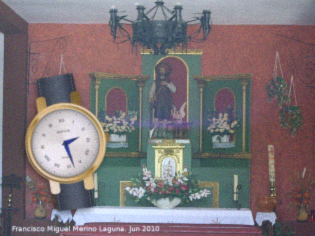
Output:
2:28
